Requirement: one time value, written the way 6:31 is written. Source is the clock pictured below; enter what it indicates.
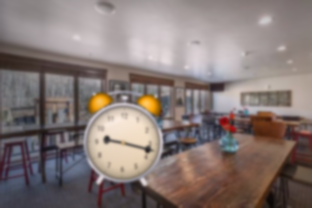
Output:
9:17
